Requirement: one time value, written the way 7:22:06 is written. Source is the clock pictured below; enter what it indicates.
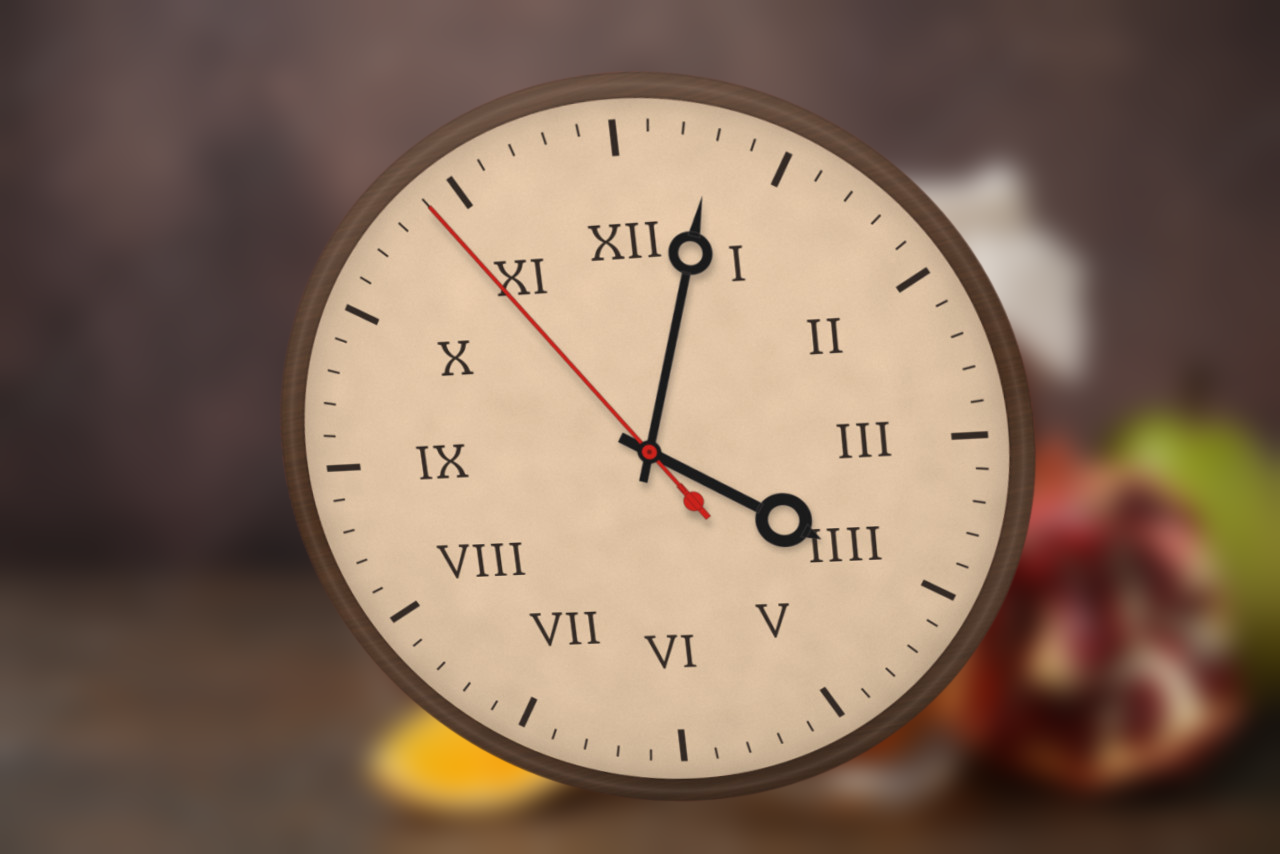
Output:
4:02:54
